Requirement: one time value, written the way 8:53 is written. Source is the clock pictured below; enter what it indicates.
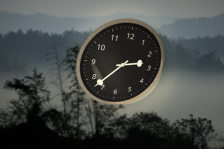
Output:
2:37
